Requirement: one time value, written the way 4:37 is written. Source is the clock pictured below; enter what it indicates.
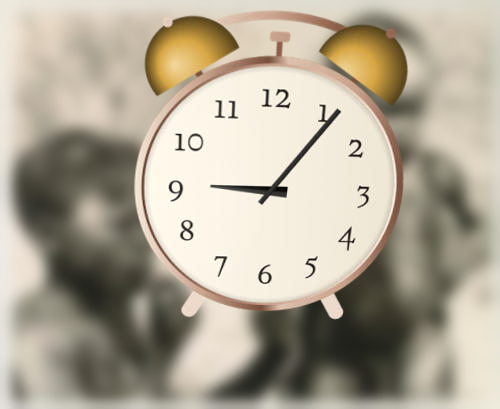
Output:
9:06
